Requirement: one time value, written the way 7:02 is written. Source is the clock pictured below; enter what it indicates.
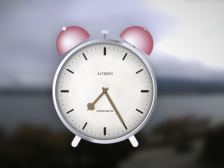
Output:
7:25
